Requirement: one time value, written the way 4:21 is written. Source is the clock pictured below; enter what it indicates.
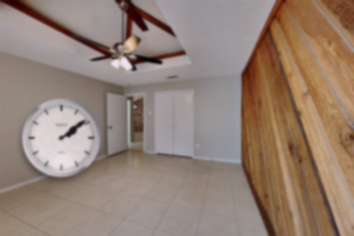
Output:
2:09
